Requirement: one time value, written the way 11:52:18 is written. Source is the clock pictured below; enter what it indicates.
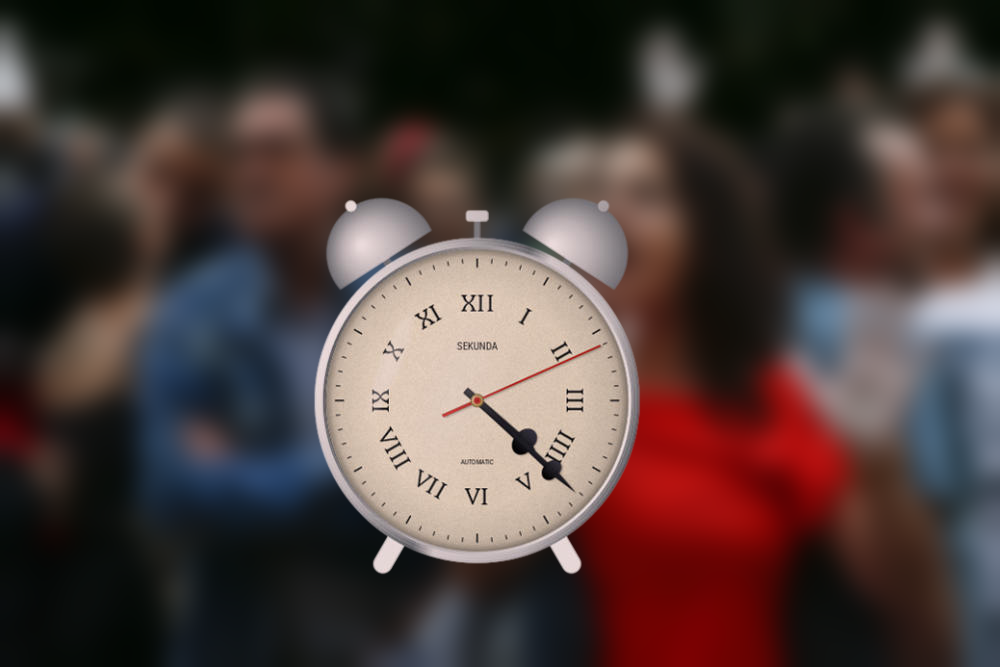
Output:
4:22:11
